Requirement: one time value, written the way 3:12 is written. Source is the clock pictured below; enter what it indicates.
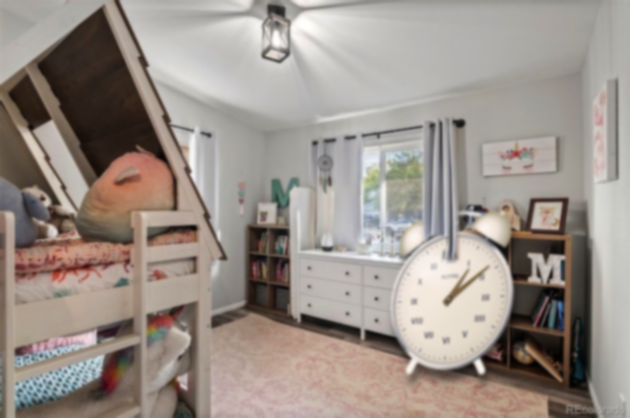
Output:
1:09
